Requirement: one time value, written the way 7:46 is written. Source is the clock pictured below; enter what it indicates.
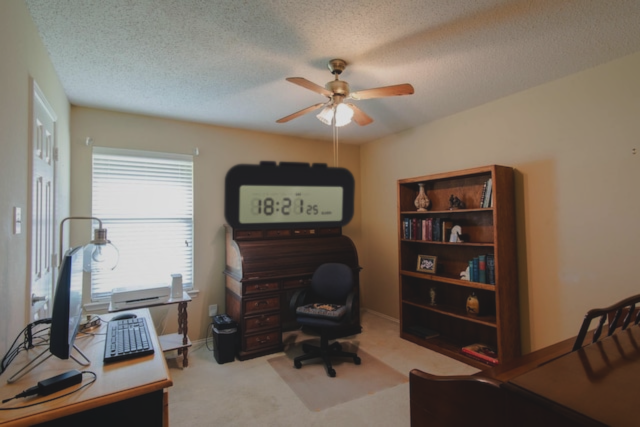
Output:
18:21
